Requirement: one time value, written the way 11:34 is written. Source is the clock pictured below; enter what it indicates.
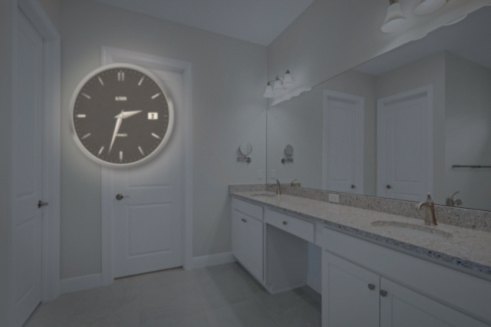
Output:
2:33
